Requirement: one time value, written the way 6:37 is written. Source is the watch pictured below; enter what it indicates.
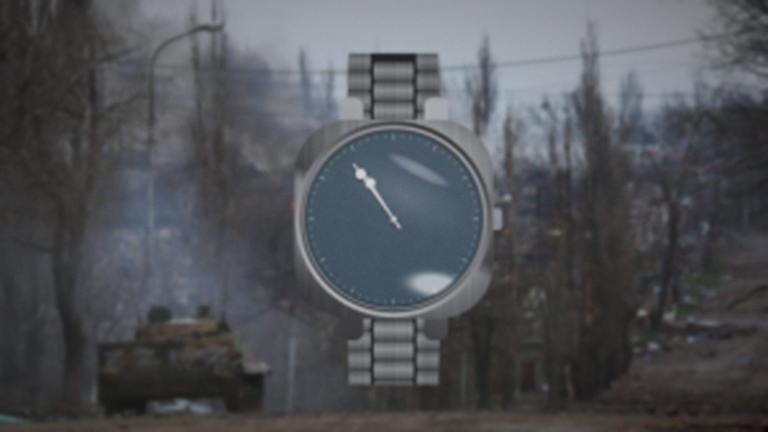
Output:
10:54
